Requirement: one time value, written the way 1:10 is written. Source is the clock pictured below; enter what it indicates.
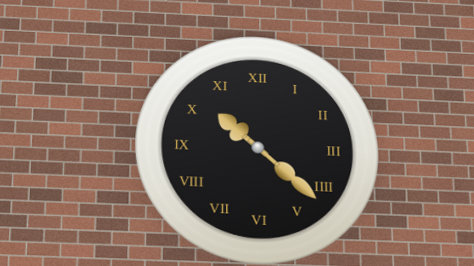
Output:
10:22
